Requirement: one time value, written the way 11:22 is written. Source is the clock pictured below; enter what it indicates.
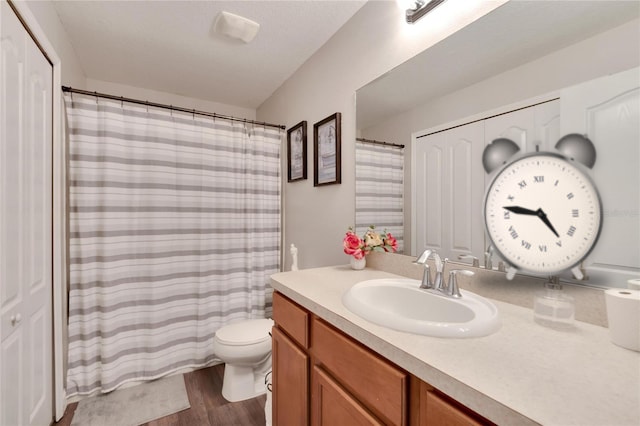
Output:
4:47
